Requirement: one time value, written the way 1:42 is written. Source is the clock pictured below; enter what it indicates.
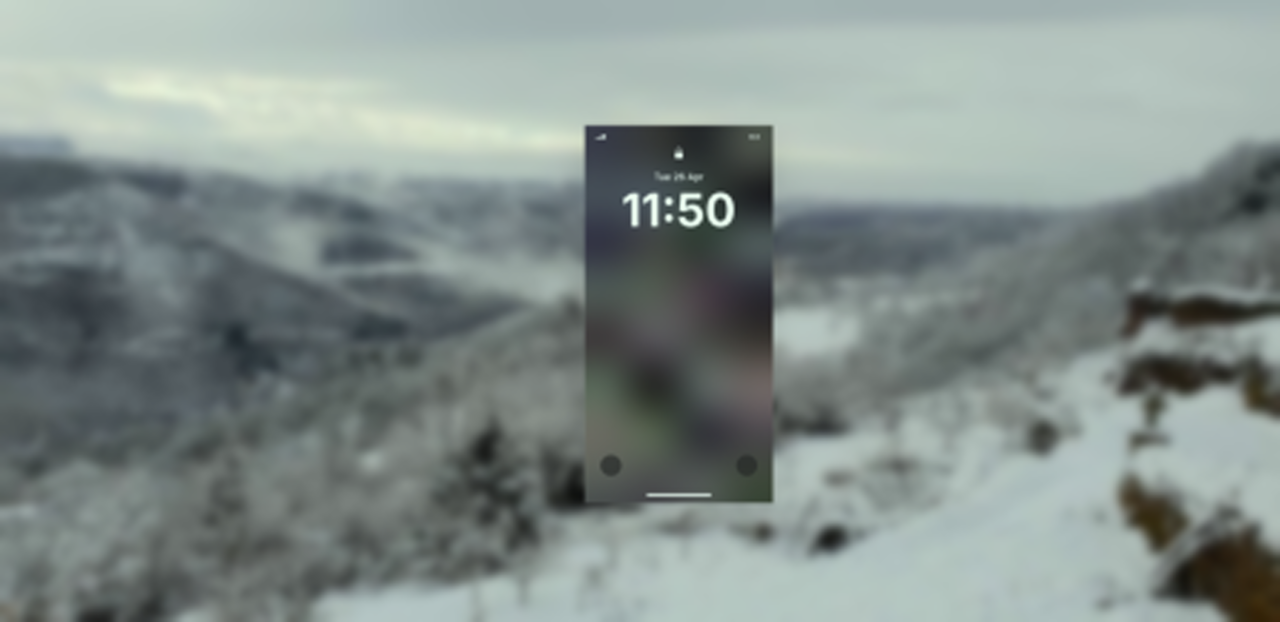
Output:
11:50
